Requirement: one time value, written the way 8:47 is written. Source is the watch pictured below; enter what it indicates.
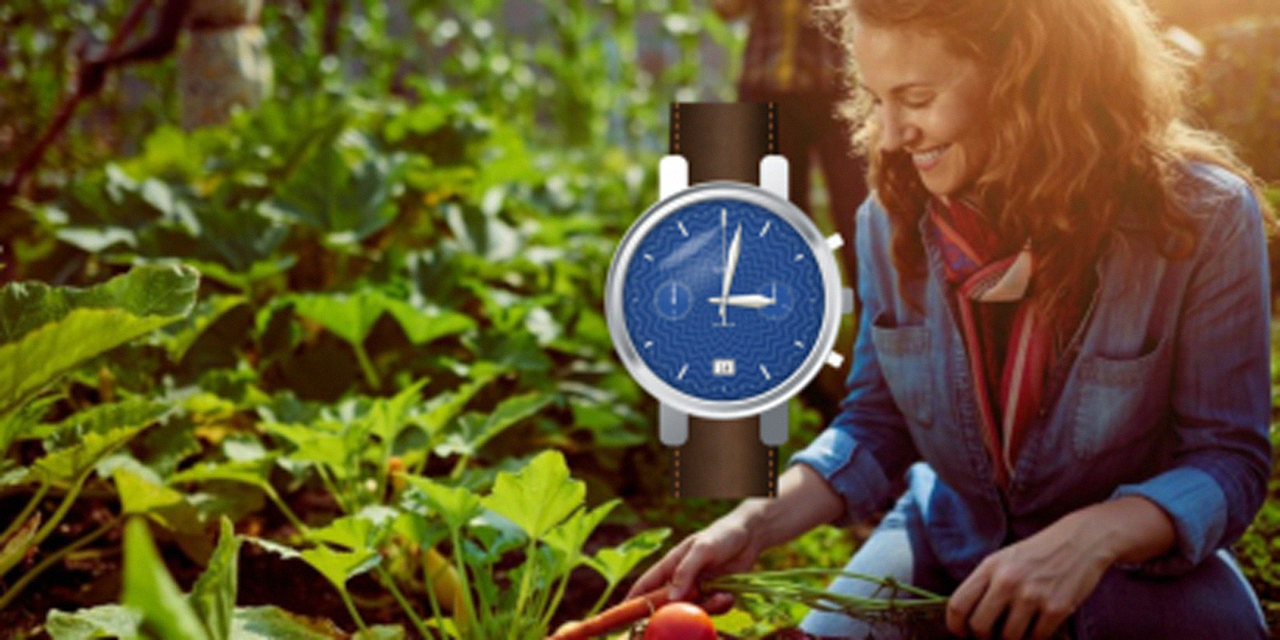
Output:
3:02
